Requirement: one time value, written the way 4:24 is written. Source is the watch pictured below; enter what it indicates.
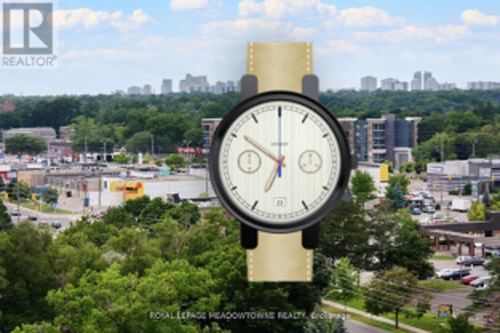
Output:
6:51
